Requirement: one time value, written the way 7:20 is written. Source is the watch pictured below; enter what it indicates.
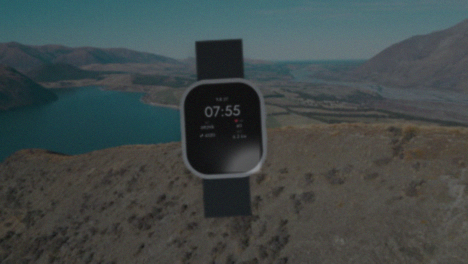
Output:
7:55
